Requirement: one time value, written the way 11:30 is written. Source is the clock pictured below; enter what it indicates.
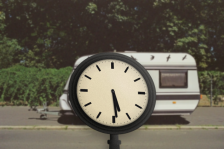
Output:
5:29
